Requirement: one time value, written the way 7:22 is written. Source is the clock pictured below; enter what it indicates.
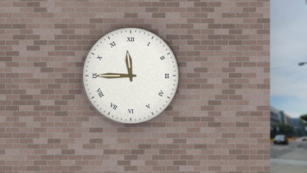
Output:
11:45
